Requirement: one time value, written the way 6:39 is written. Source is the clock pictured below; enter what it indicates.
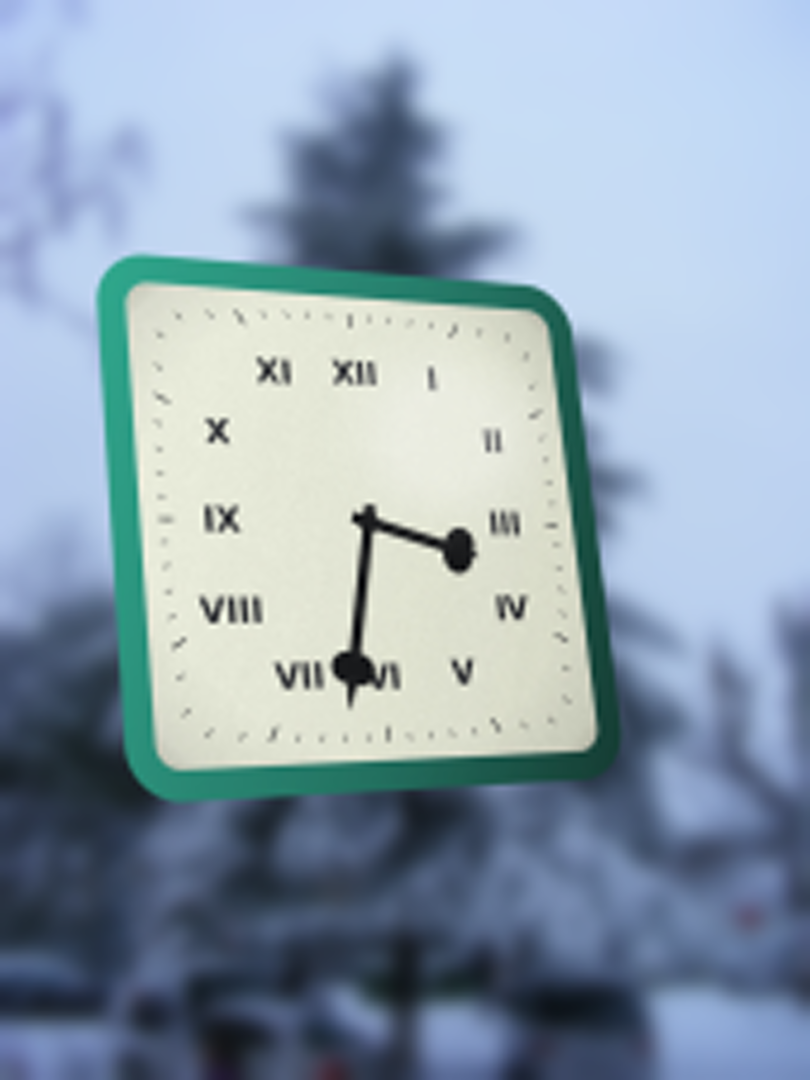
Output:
3:32
